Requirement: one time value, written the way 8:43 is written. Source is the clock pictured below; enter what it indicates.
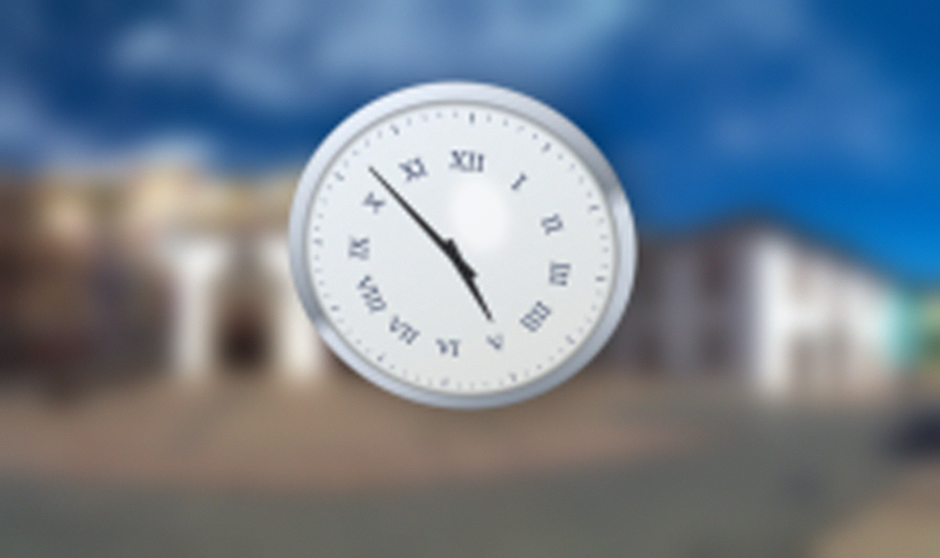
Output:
4:52
